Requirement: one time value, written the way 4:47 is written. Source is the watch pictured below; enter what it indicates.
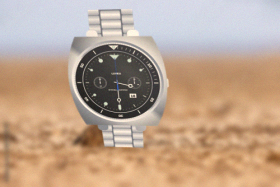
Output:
3:30
